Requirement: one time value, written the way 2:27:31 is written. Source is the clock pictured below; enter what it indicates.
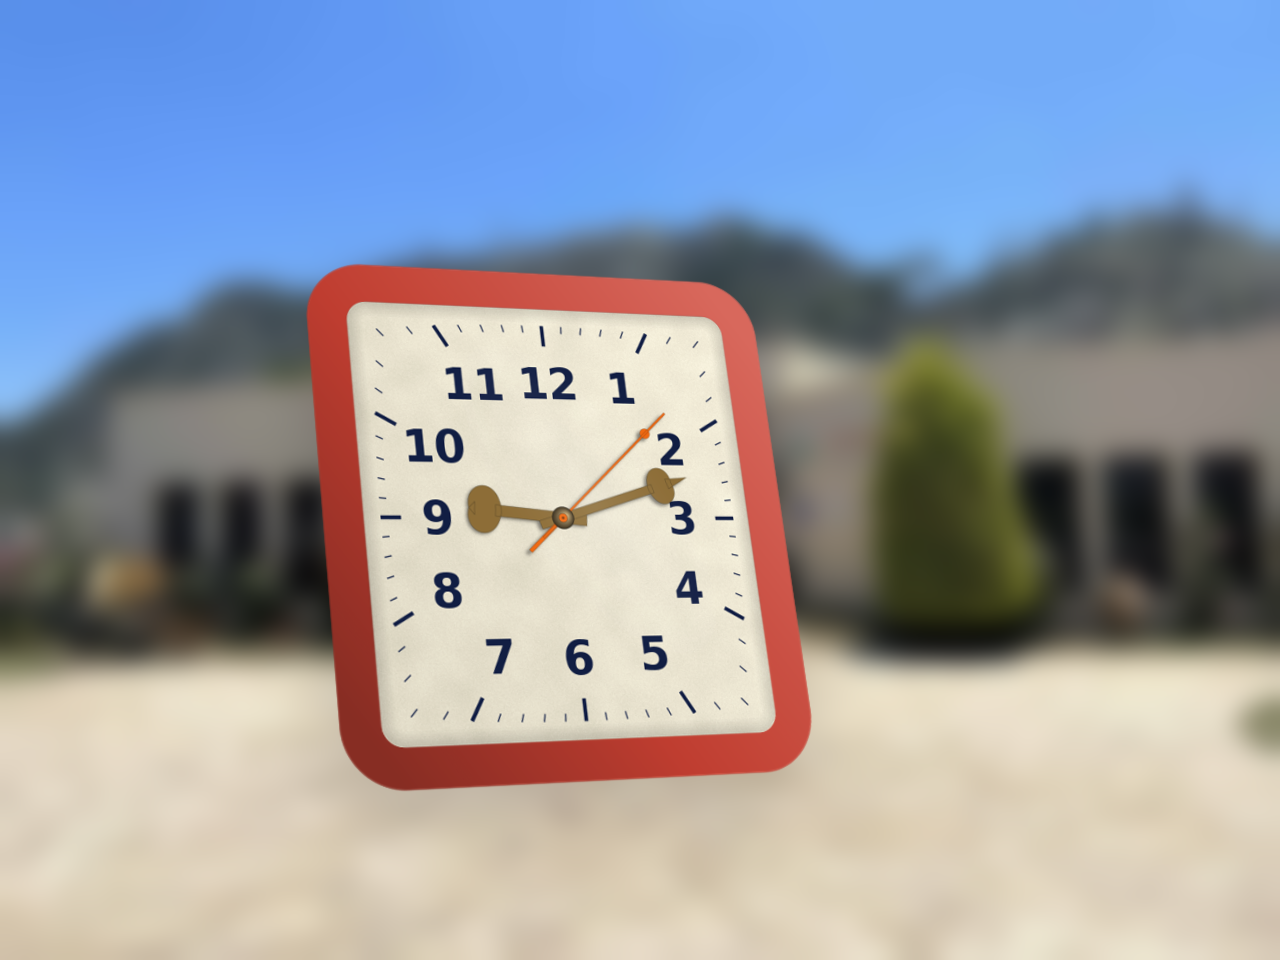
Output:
9:12:08
